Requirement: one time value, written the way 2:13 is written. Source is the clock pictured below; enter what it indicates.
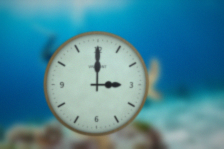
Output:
3:00
